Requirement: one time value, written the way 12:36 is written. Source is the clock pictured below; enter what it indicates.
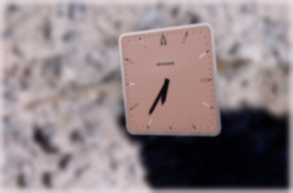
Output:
6:36
